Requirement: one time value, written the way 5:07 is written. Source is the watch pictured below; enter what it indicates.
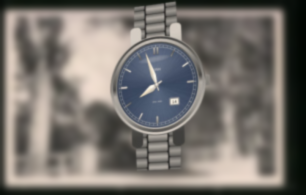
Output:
7:57
